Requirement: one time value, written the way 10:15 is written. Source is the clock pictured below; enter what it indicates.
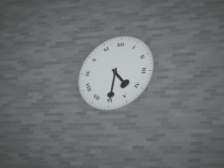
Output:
4:30
